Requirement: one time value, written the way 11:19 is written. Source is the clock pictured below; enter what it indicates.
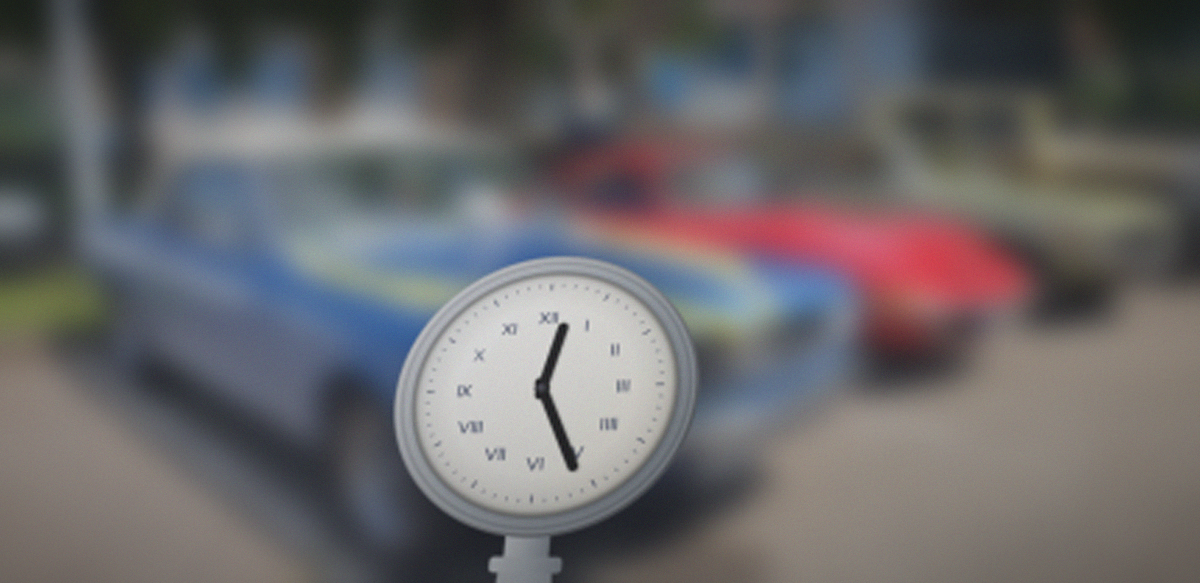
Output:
12:26
